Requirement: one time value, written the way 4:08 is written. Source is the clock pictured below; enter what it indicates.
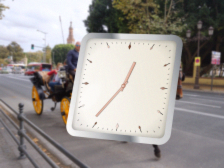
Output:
12:36
